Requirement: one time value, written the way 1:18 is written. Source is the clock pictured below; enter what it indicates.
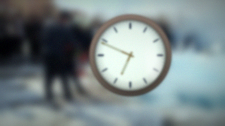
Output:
6:49
